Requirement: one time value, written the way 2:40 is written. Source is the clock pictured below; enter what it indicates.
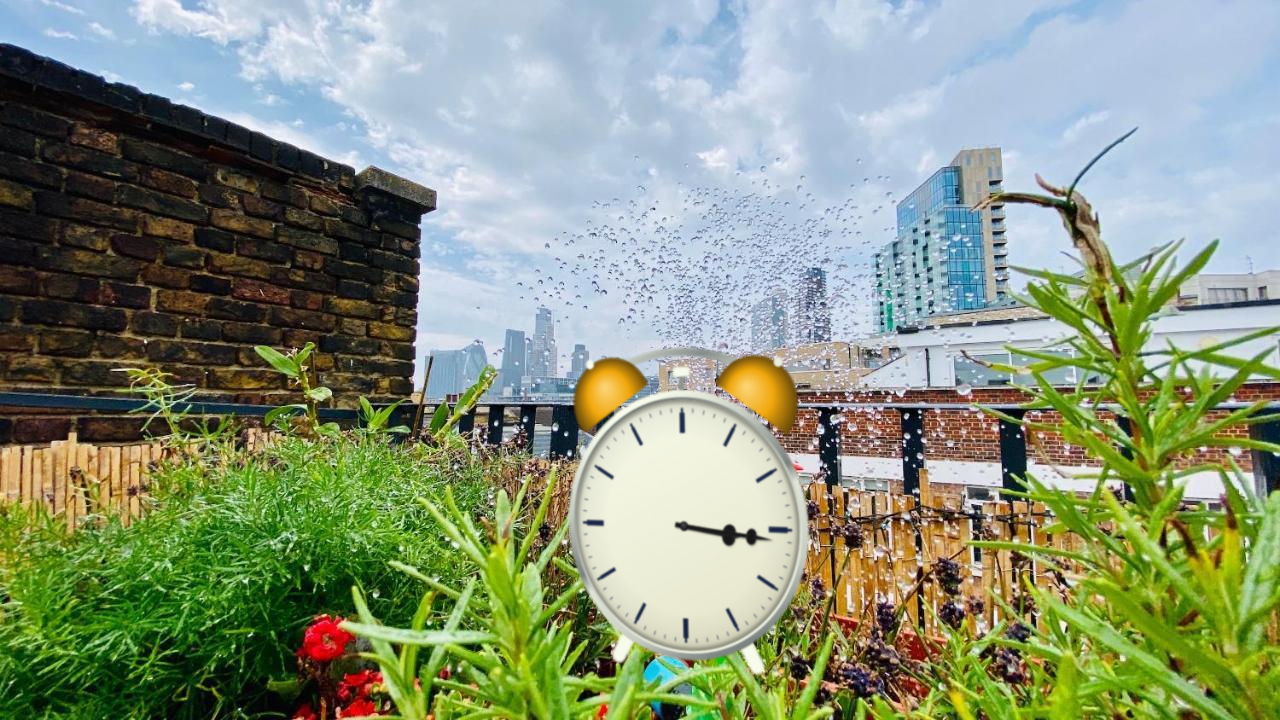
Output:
3:16
